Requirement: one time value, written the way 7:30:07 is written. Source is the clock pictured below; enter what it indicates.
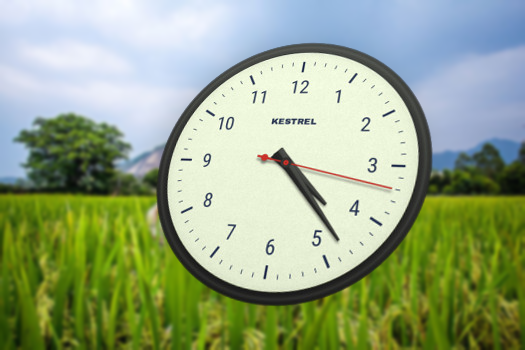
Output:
4:23:17
